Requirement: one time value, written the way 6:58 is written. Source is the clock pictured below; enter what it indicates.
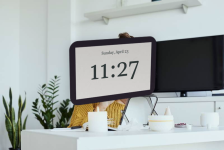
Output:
11:27
